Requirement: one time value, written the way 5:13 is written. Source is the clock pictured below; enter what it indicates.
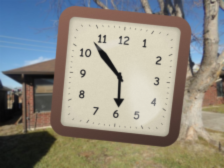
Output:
5:53
